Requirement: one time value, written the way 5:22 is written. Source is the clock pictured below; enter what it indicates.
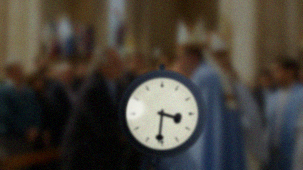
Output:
3:31
